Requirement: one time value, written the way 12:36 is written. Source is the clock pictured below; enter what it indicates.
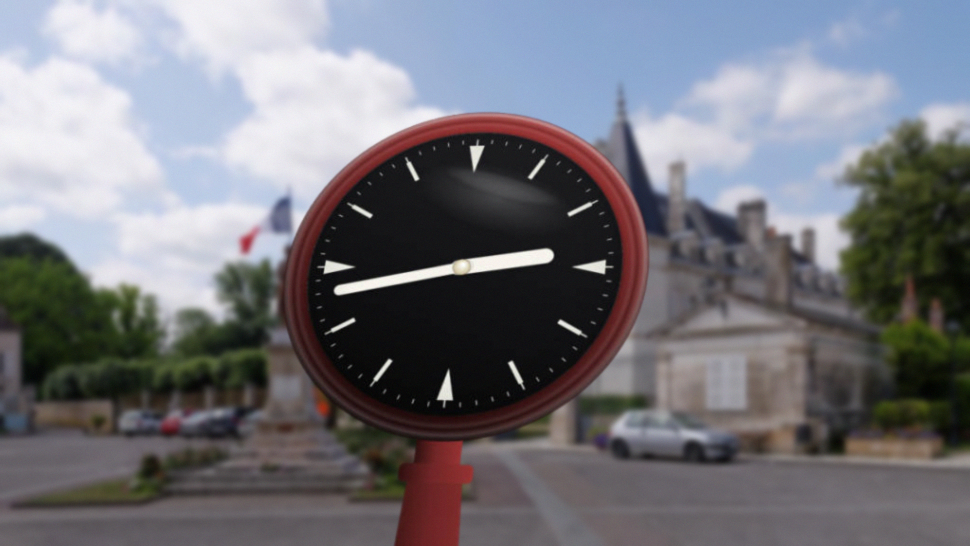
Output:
2:43
